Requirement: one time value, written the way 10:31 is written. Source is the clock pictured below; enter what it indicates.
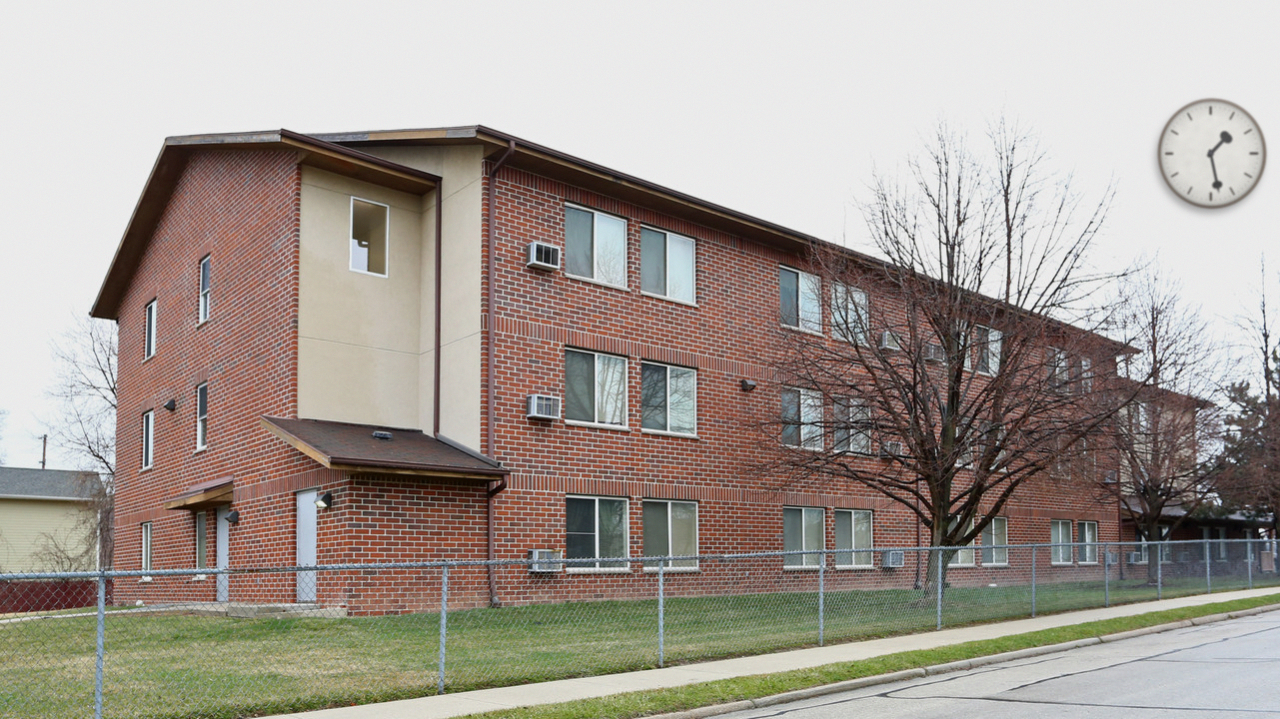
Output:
1:28
